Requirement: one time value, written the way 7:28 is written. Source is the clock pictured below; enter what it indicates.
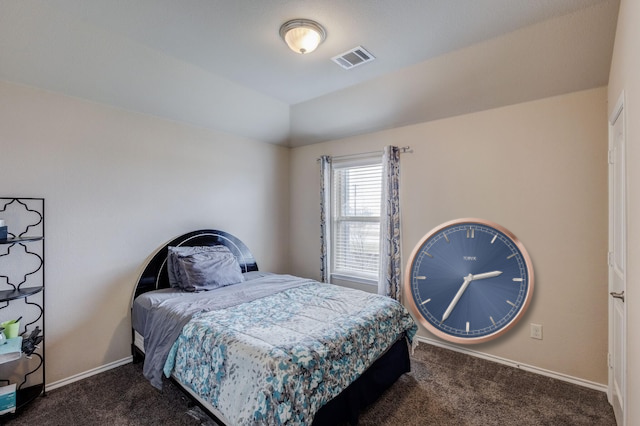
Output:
2:35
